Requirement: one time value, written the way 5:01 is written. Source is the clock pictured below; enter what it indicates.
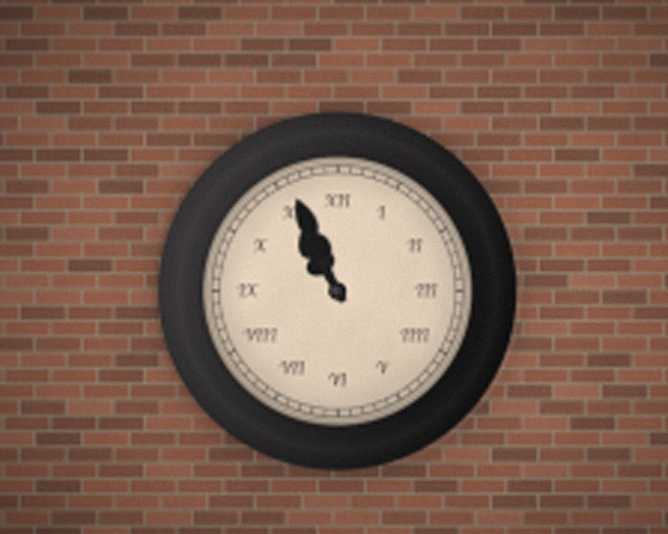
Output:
10:56
